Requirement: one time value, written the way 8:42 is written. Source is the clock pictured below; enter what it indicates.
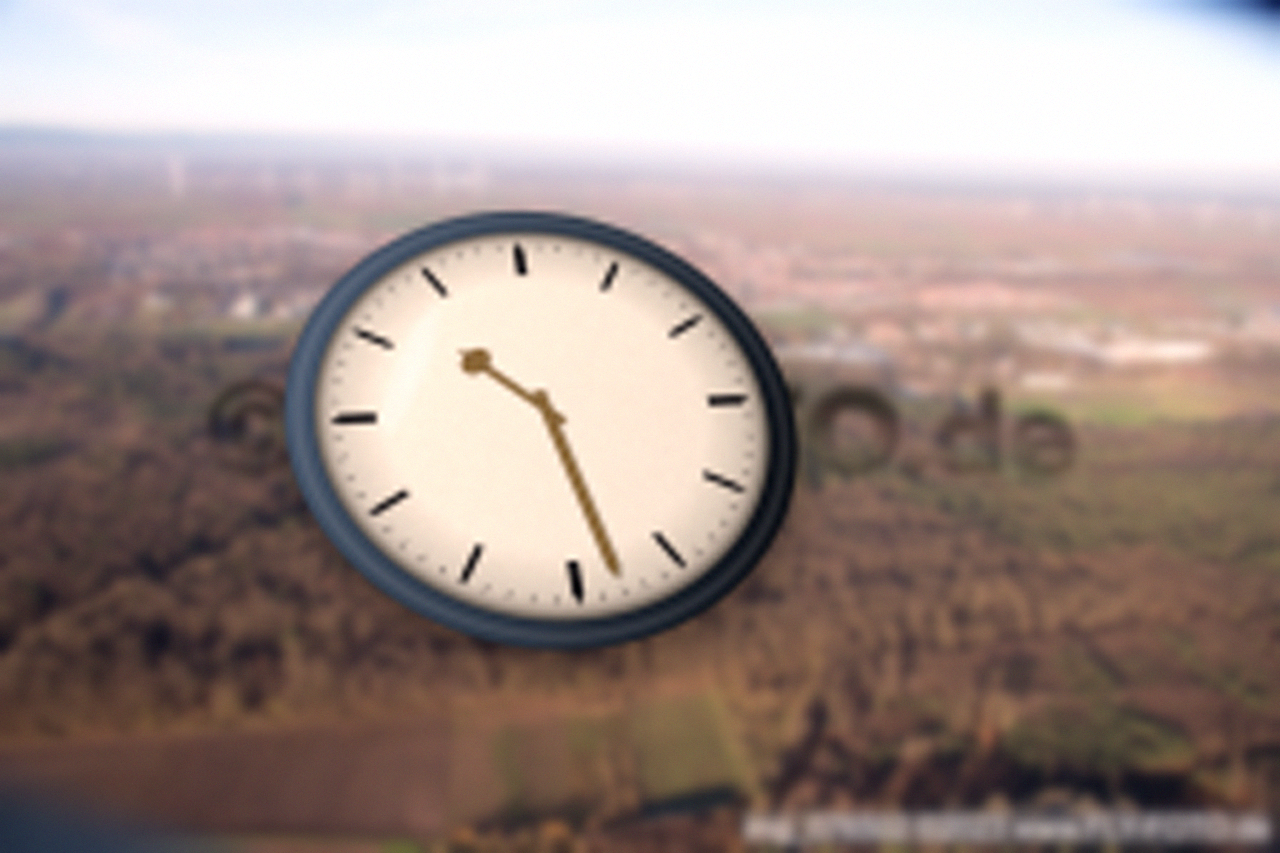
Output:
10:28
